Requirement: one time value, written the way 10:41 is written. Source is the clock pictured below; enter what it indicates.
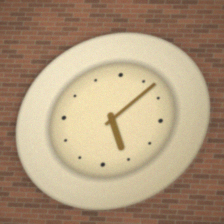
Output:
5:07
